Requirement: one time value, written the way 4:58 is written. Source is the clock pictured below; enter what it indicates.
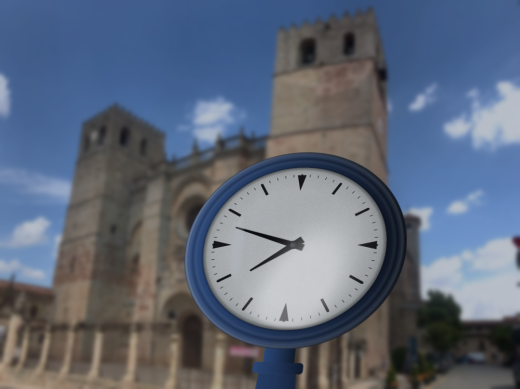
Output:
7:48
